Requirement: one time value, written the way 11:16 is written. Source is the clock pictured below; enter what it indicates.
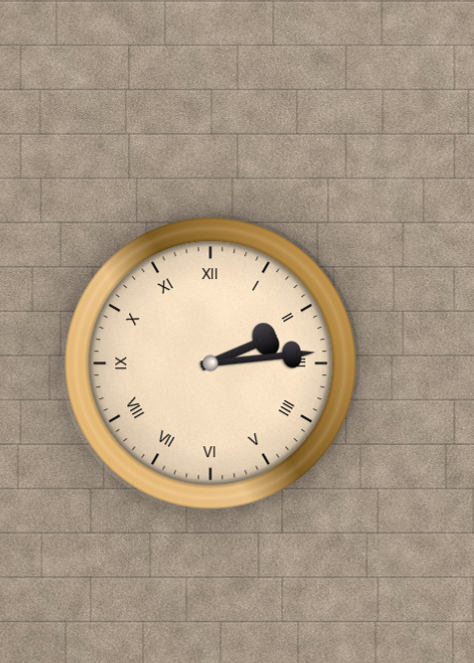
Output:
2:14
